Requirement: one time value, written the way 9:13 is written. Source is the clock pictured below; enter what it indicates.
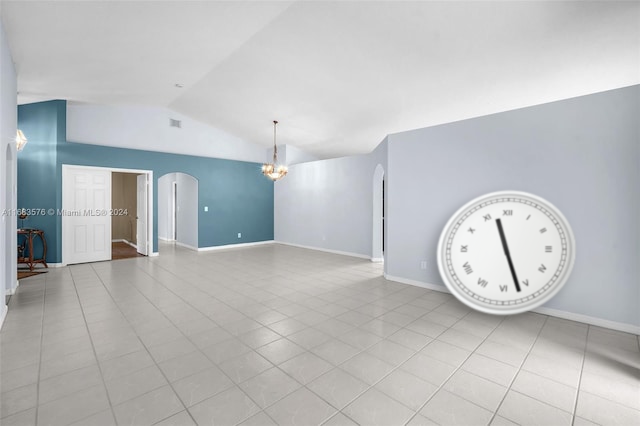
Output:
11:27
